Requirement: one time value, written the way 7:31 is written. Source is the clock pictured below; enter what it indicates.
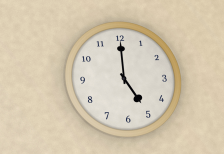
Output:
5:00
